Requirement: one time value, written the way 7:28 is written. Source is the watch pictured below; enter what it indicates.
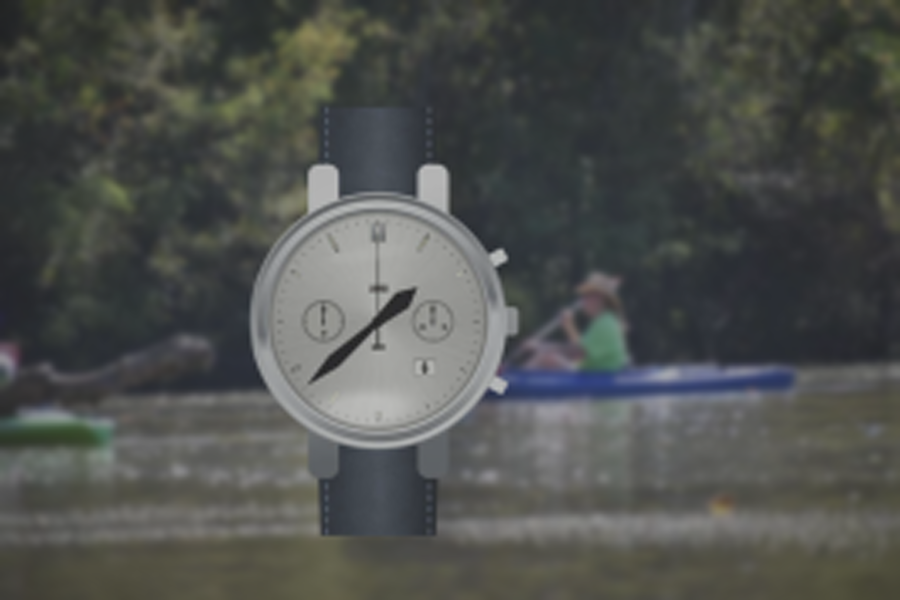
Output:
1:38
